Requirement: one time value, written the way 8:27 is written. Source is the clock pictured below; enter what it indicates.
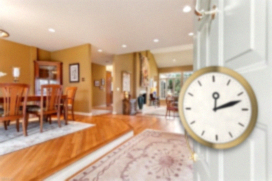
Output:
12:12
